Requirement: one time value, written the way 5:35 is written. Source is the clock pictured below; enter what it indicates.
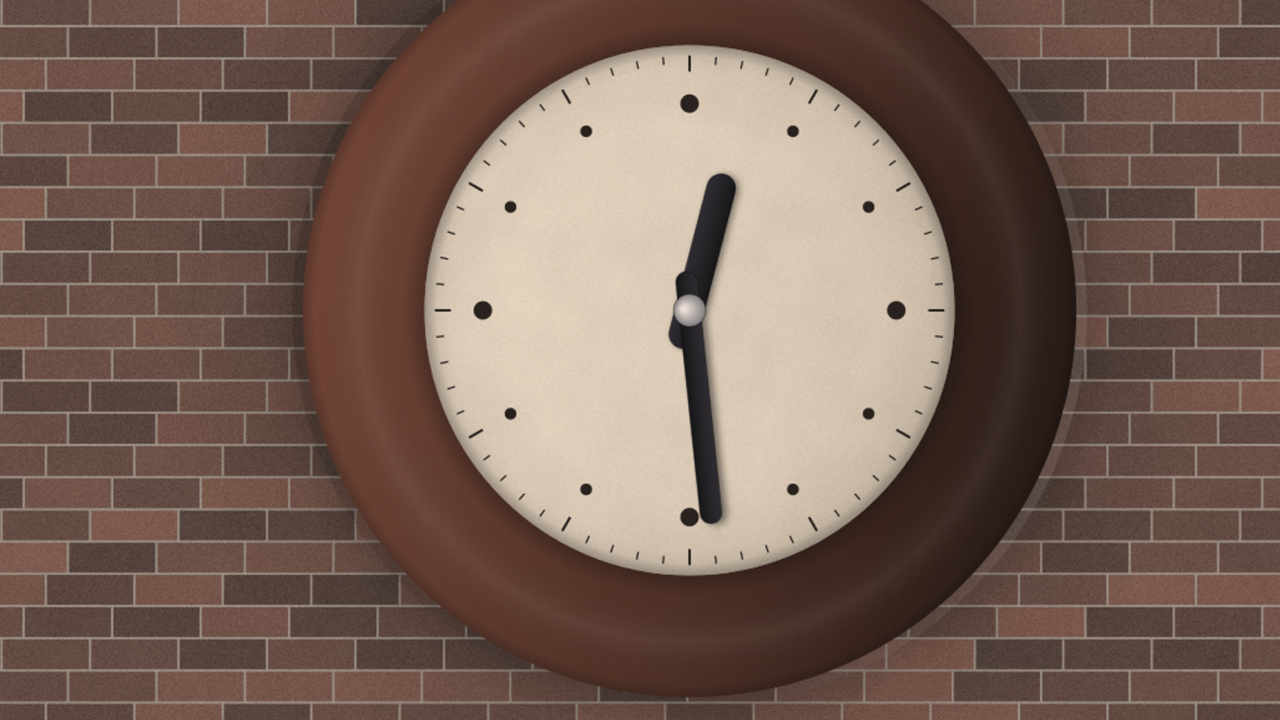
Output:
12:29
